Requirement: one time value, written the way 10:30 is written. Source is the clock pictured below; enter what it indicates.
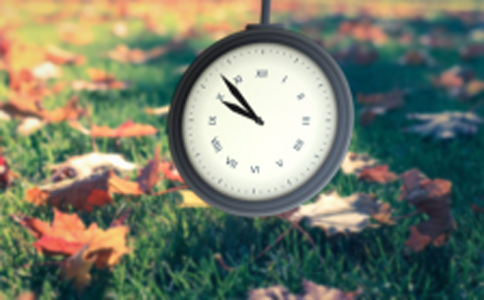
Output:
9:53
